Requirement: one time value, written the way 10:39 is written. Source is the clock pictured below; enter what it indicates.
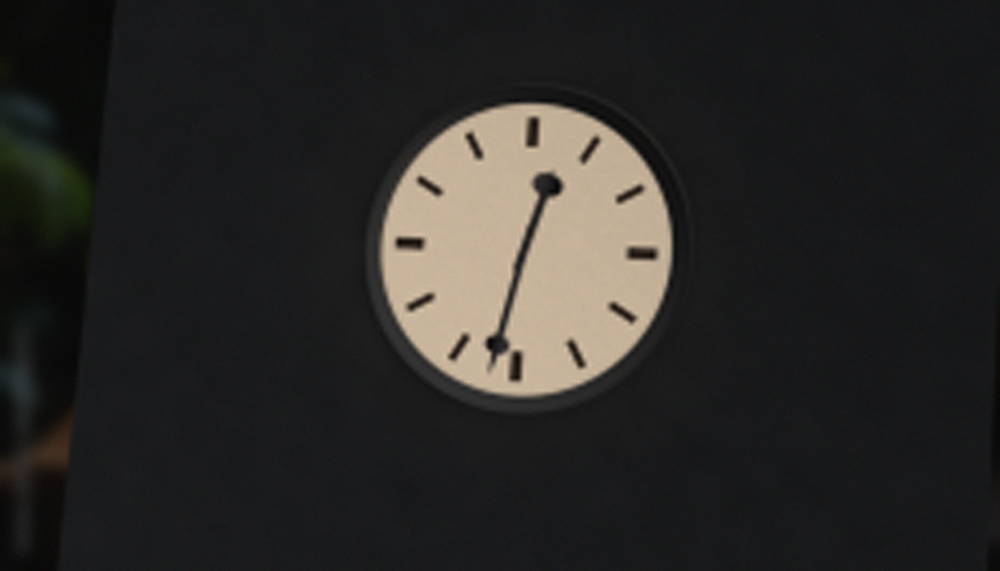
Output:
12:32
